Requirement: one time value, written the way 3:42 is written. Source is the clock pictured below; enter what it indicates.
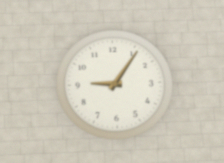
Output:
9:06
